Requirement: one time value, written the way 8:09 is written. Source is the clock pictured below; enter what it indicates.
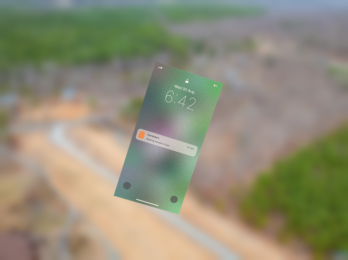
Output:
6:42
